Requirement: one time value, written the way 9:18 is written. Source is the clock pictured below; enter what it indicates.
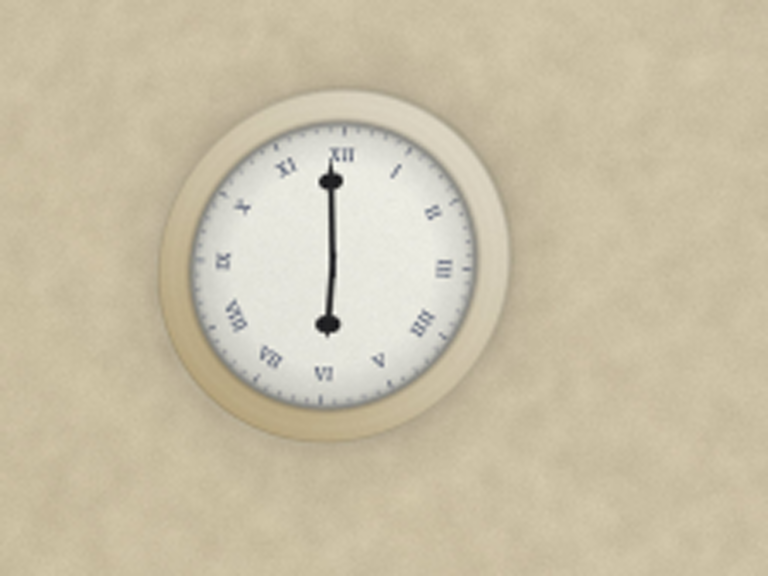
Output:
5:59
